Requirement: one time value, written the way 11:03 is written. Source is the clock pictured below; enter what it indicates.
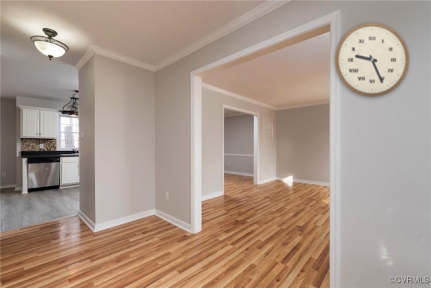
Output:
9:26
